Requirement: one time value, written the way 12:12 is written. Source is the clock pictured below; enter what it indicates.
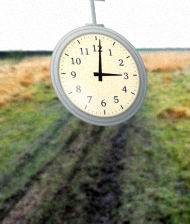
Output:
3:01
